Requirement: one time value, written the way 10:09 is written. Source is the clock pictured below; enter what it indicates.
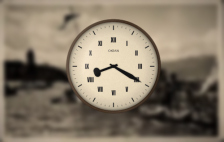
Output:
8:20
